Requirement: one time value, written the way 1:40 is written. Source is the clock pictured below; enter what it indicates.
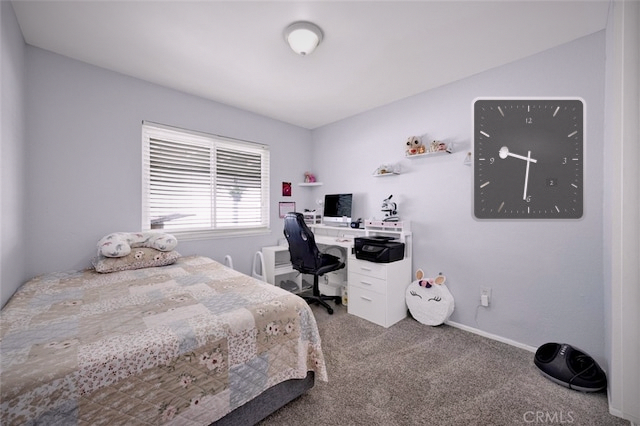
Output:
9:31
